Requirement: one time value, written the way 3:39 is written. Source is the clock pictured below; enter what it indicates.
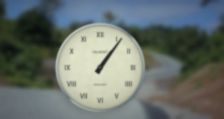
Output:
1:06
